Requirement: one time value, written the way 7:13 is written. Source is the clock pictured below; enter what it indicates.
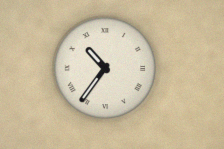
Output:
10:36
